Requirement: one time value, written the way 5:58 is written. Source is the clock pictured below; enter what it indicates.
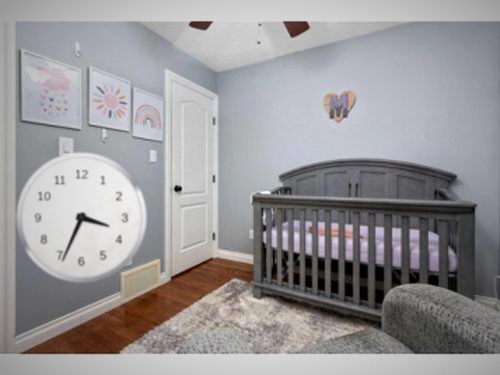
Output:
3:34
